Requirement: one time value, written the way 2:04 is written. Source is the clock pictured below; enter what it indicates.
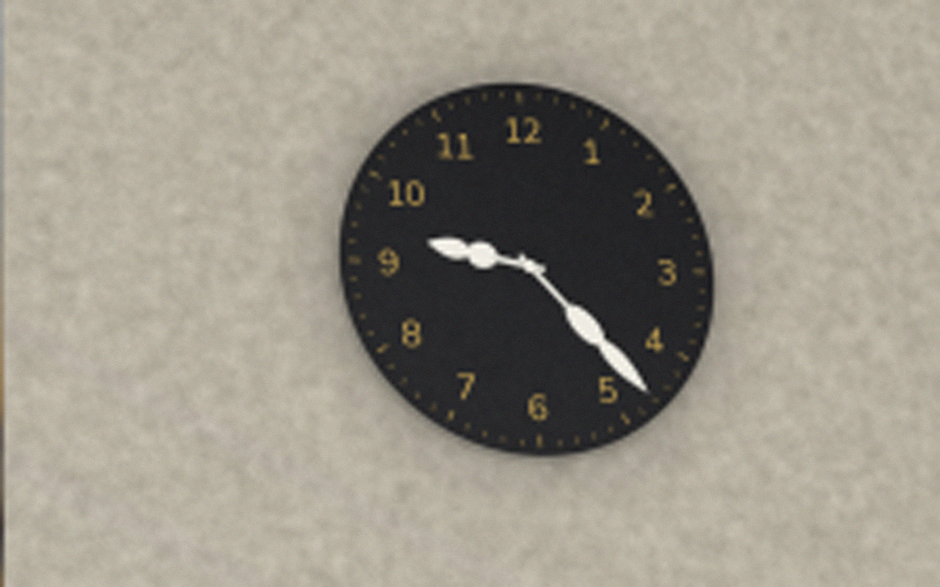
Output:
9:23
